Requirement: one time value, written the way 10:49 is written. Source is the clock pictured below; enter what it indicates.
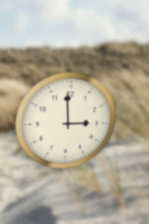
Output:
2:59
